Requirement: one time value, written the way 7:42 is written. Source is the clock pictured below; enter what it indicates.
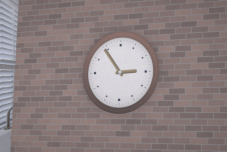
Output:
2:54
